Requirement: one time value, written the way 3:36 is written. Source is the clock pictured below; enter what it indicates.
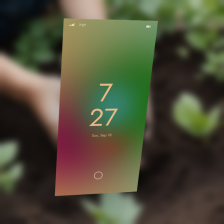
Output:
7:27
